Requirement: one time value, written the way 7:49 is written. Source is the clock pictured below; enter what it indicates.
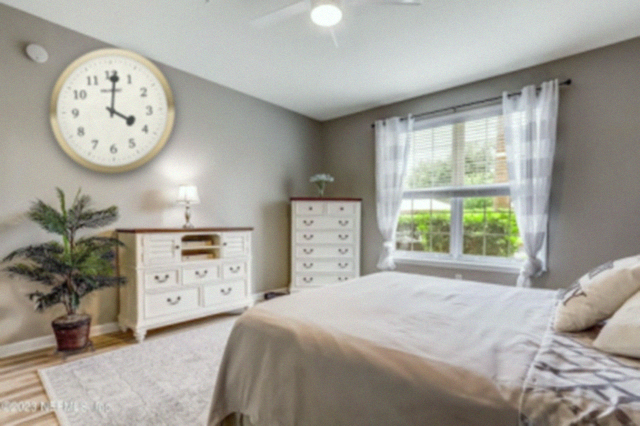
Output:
4:01
